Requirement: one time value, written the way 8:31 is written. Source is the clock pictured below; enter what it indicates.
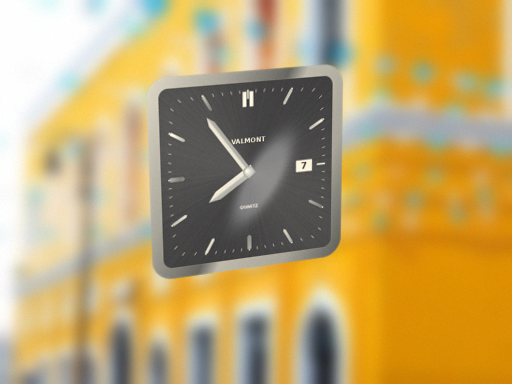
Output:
7:54
